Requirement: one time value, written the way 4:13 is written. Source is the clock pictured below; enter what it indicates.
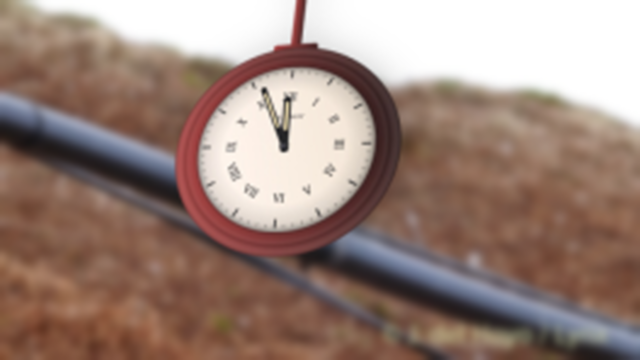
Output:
11:56
